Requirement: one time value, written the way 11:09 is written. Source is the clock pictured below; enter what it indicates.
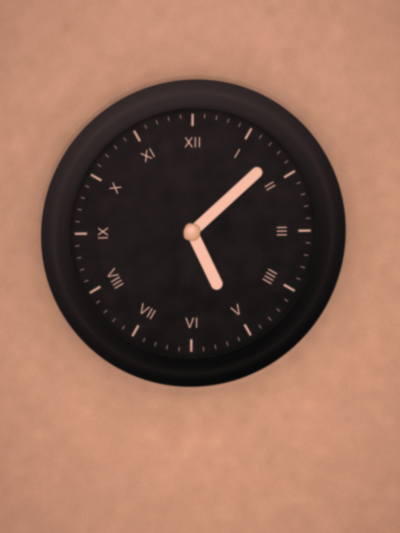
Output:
5:08
